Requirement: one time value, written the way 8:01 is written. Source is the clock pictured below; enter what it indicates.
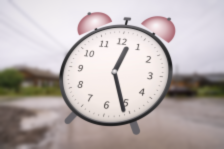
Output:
12:26
